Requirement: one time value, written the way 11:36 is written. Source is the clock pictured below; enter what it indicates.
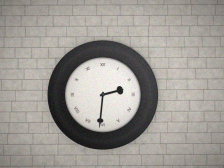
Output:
2:31
